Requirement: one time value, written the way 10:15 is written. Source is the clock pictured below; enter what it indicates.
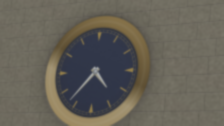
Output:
4:37
